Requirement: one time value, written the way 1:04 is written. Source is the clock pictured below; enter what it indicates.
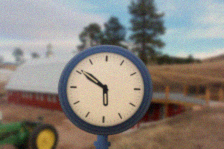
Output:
5:51
